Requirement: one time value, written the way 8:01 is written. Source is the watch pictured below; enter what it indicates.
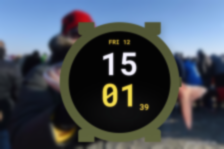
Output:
15:01
